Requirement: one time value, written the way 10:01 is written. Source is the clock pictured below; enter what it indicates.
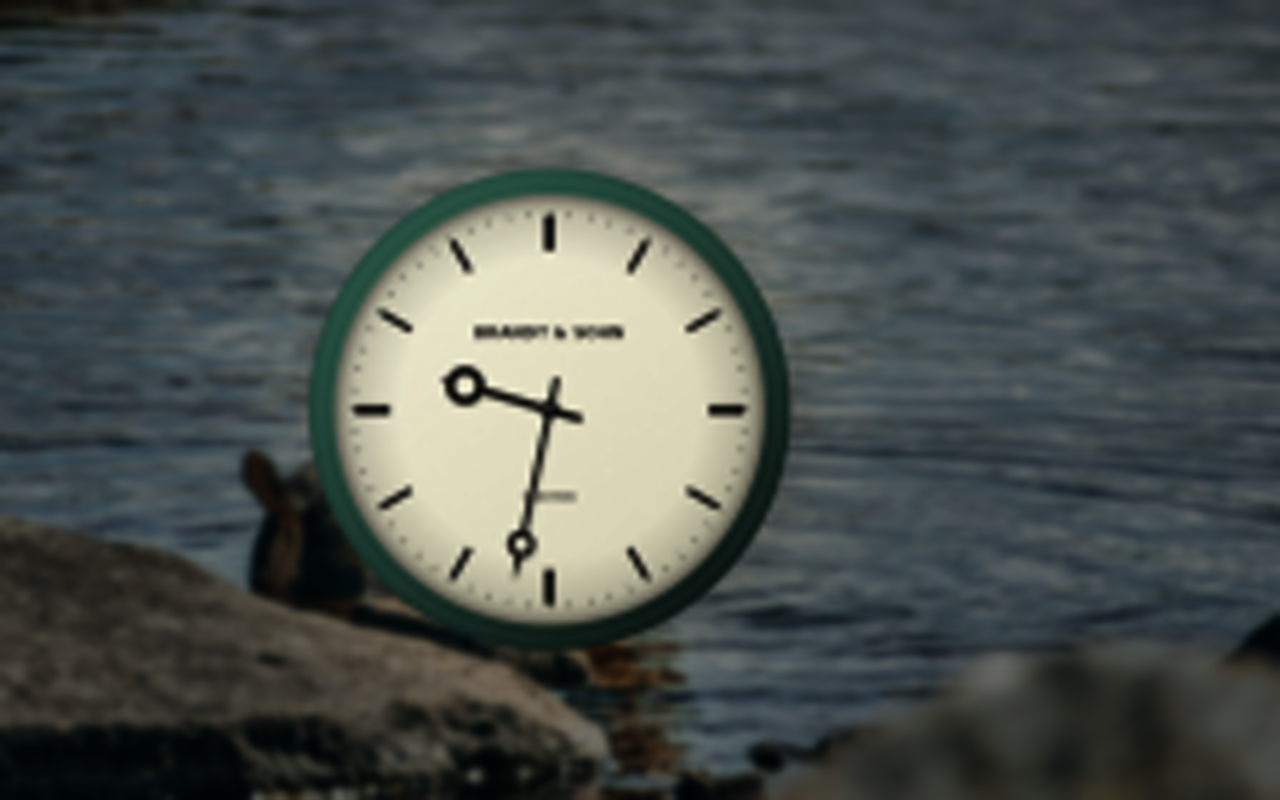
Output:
9:32
